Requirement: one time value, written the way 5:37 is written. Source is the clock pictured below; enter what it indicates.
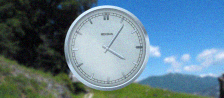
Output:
4:06
